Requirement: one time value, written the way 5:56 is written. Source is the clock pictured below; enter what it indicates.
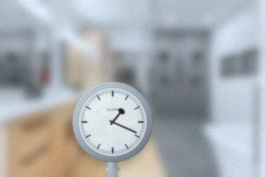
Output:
1:19
